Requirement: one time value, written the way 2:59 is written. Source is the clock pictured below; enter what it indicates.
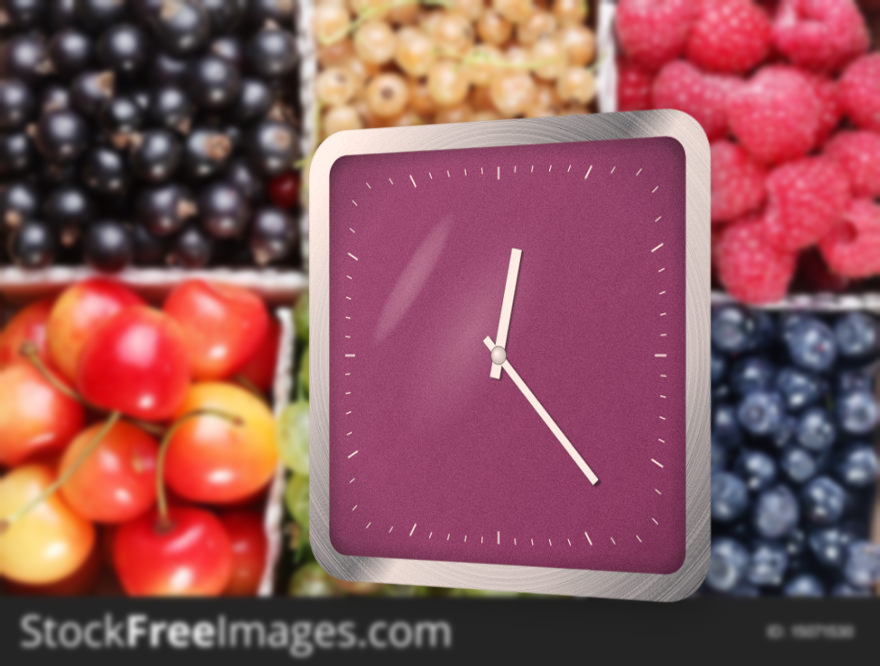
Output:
12:23
